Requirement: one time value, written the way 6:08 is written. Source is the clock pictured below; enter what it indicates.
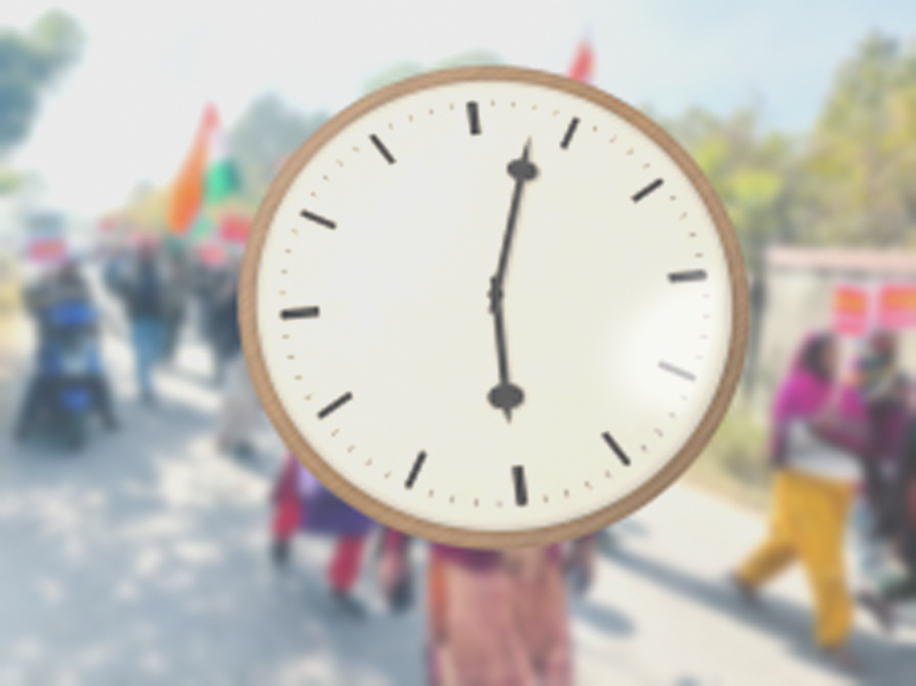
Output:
6:03
